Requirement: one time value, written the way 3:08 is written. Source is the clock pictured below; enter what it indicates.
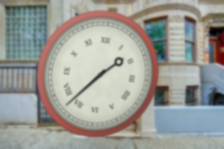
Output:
1:37
